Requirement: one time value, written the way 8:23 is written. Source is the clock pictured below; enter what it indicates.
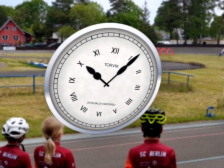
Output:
10:06
